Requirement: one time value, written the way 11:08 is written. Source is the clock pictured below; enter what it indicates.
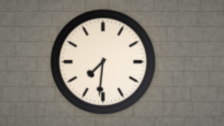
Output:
7:31
